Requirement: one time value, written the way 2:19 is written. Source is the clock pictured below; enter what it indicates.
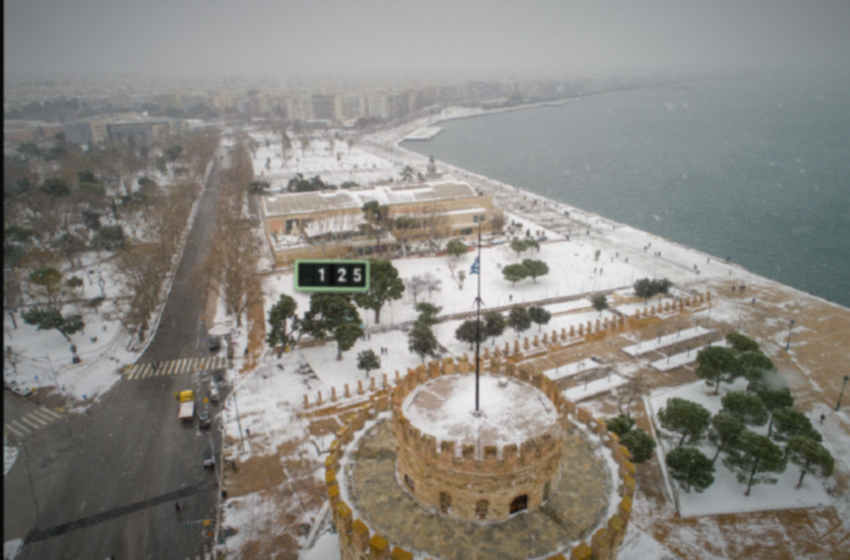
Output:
1:25
